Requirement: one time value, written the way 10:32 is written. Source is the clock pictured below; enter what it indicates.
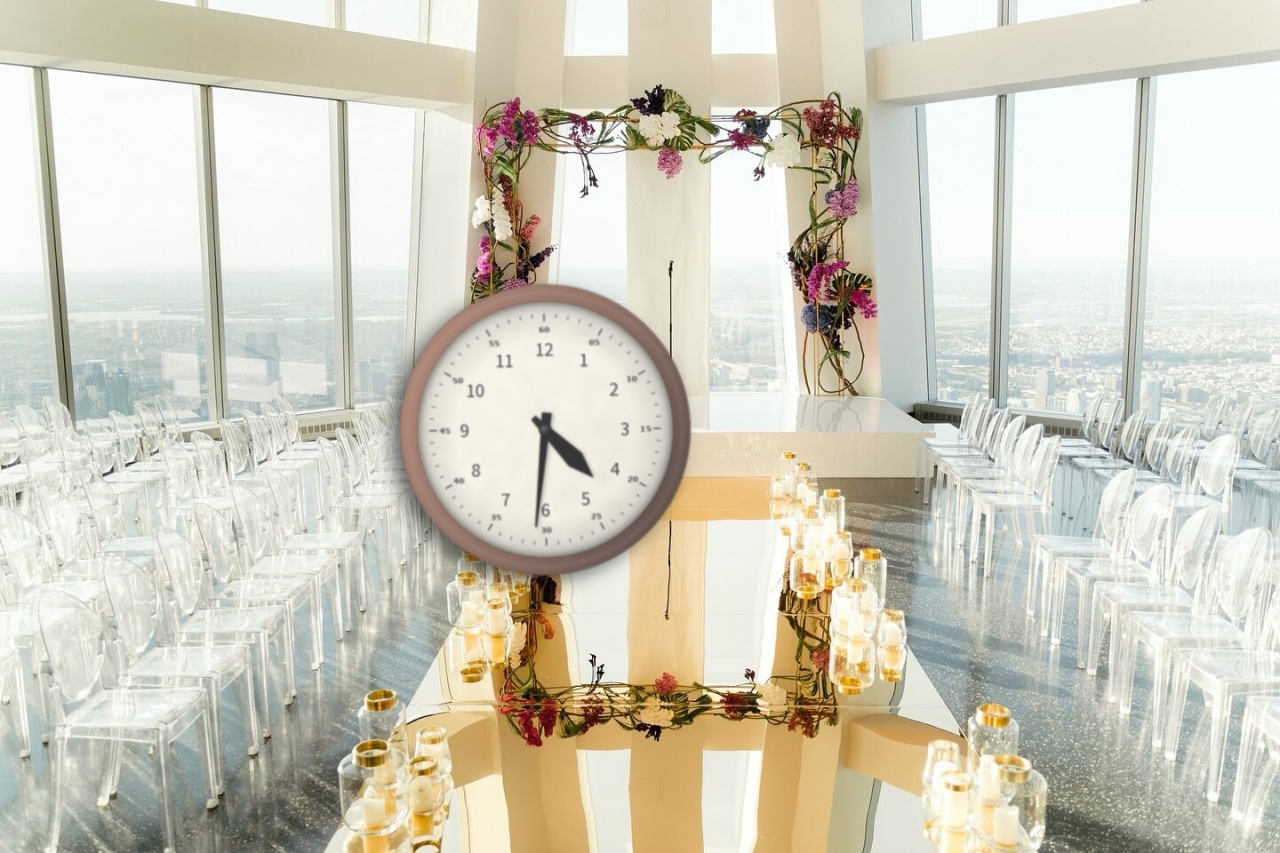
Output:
4:31
